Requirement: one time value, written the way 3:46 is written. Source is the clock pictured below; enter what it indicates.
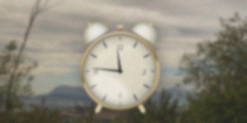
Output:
11:46
